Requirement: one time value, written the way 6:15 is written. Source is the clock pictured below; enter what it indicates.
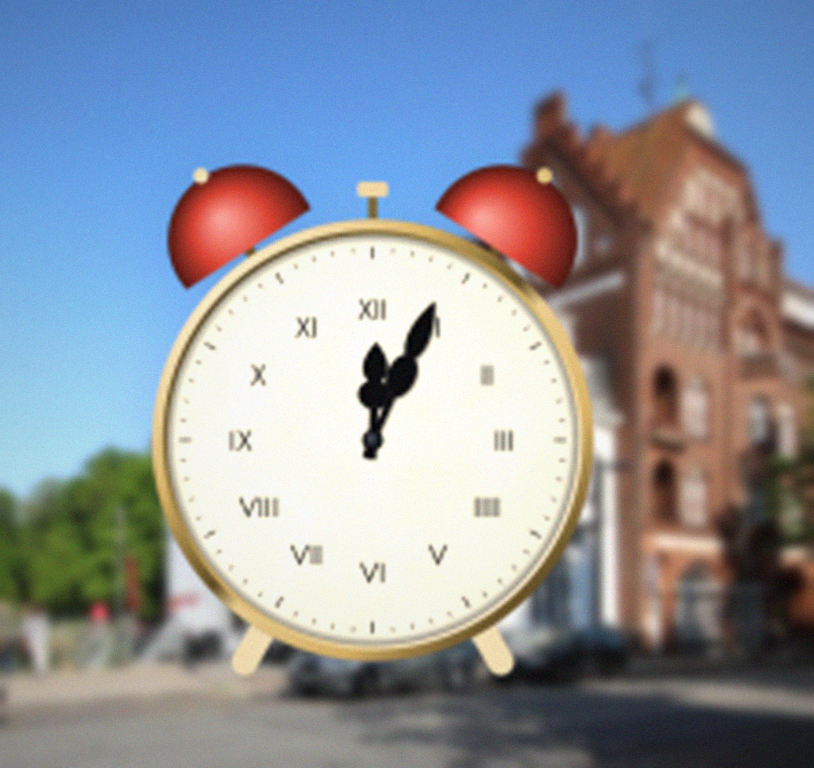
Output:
12:04
